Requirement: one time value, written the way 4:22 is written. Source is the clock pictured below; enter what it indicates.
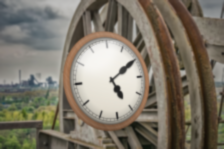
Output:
5:10
